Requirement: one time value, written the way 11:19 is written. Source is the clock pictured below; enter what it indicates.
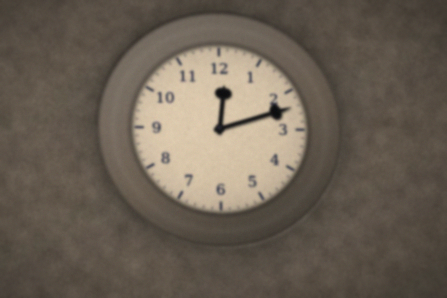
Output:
12:12
